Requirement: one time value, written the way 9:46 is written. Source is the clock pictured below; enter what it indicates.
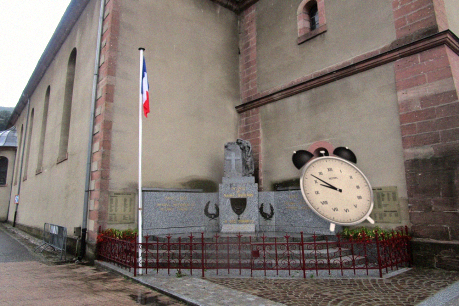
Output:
9:52
